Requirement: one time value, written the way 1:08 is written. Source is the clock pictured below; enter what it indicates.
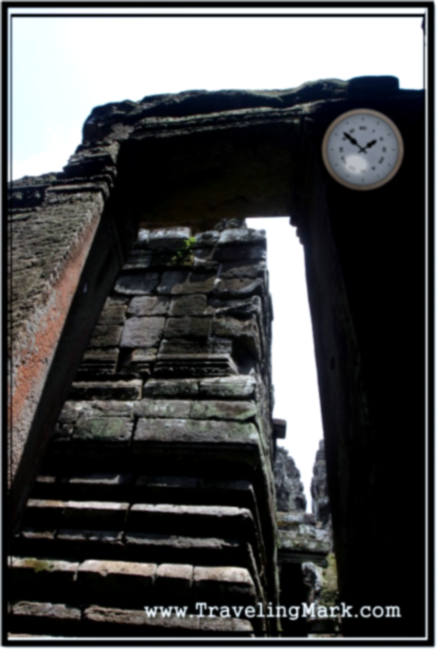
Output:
1:52
